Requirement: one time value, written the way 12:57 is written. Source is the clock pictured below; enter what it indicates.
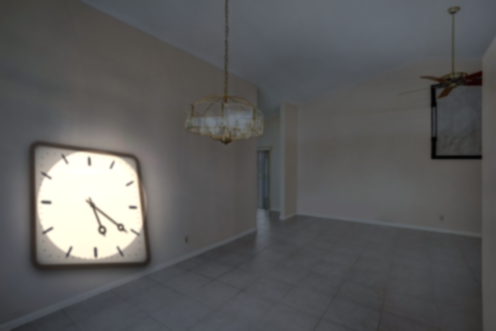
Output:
5:21
